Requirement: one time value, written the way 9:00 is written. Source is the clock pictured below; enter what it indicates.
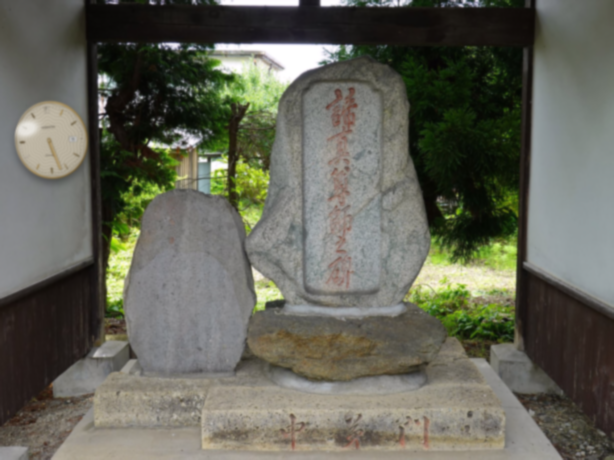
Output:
5:27
